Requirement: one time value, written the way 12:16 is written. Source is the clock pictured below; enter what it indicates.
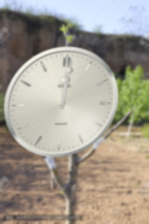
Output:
12:01
